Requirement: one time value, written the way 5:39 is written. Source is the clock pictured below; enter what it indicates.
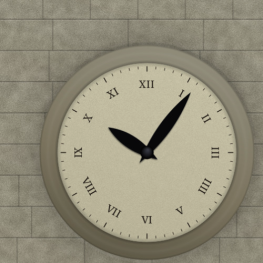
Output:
10:06
